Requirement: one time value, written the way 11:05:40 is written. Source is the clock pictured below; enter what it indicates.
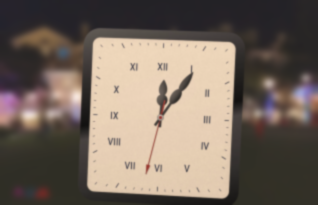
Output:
12:05:32
